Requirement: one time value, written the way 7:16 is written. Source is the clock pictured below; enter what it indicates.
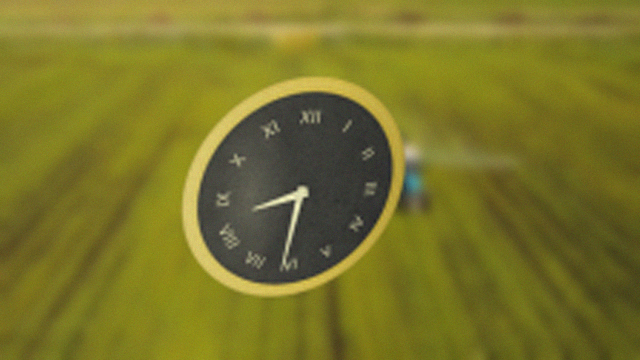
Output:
8:31
